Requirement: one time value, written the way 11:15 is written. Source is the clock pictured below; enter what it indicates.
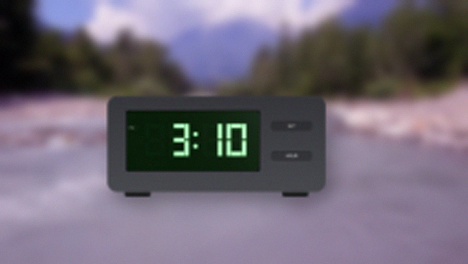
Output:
3:10
